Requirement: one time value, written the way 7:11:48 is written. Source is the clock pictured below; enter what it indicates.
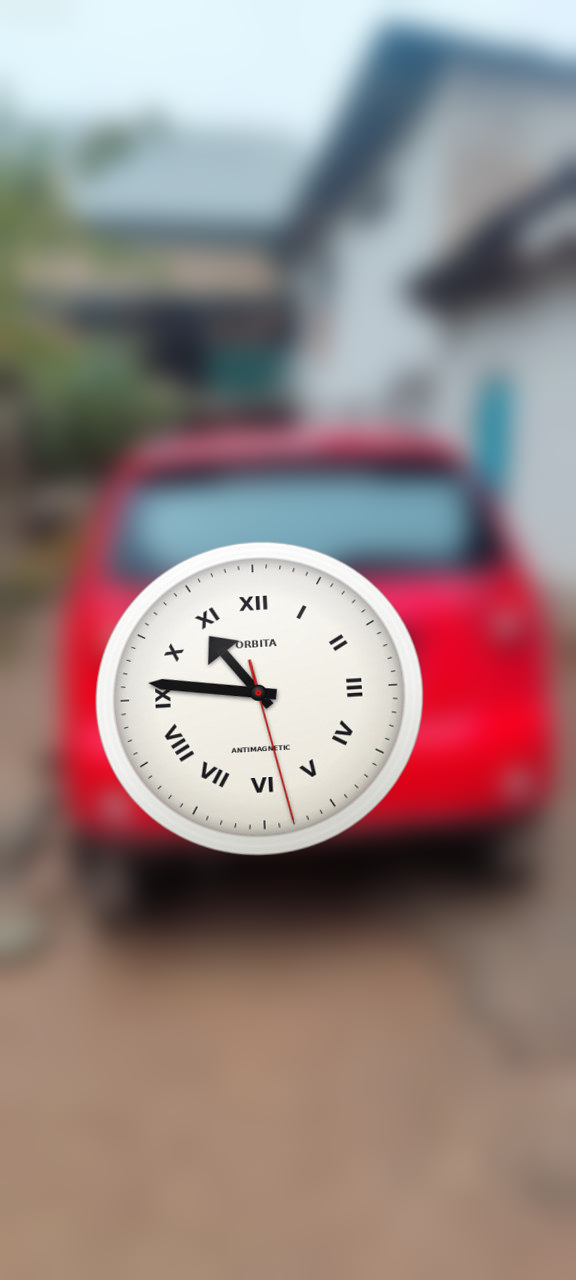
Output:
10:46:28
